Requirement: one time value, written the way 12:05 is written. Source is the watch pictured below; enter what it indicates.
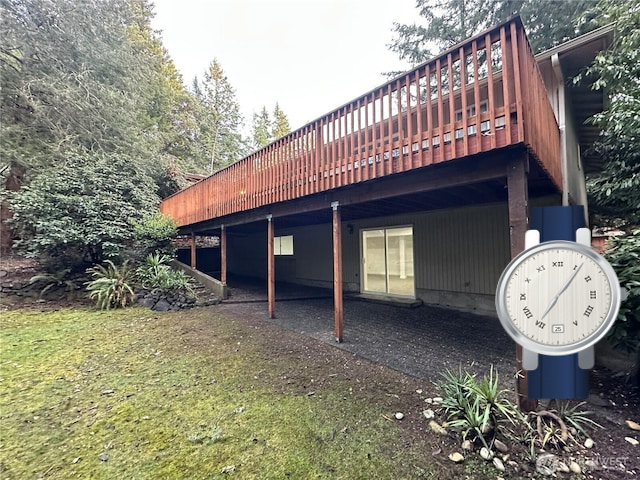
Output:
7:06
